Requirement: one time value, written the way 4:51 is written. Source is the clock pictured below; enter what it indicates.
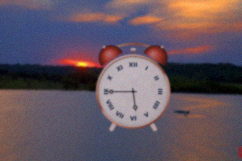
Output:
5:45
